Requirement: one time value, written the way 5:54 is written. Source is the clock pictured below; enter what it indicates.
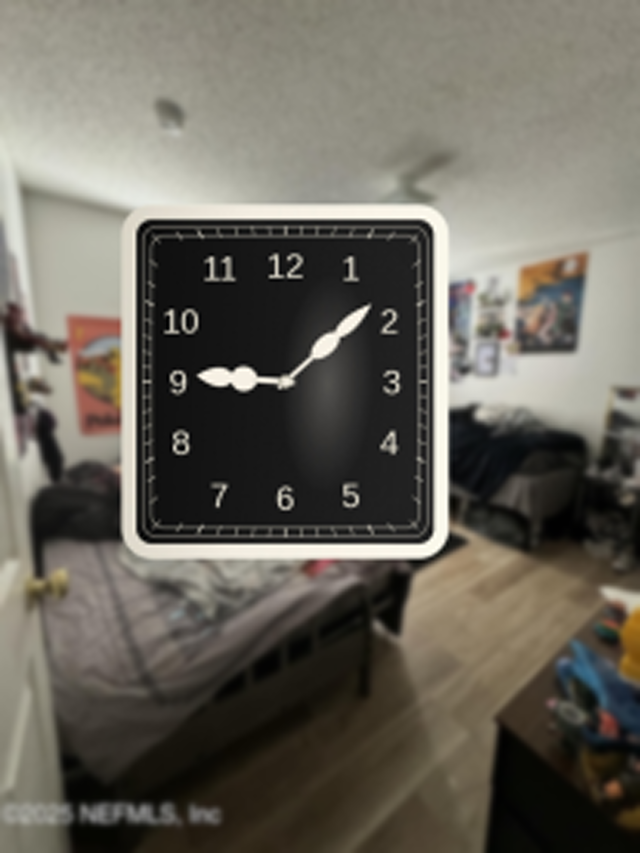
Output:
9:08
